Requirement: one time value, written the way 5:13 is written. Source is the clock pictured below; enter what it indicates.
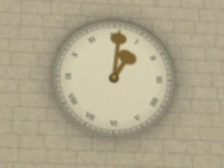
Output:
1:01
